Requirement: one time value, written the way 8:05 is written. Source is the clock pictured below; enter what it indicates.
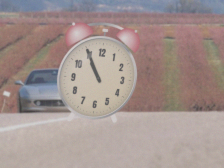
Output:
10:55
